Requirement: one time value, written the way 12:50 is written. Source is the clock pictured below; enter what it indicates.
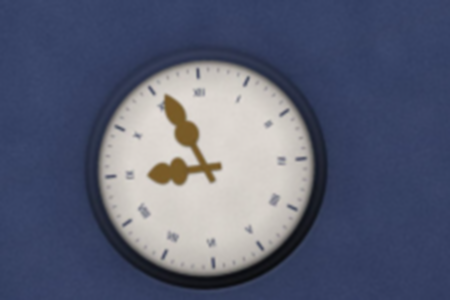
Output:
8:56
